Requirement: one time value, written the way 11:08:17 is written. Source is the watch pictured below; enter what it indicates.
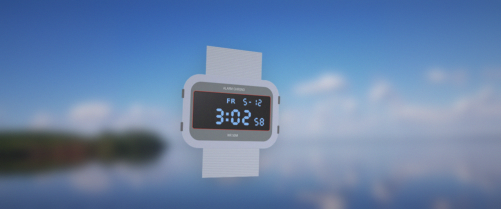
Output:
3:02:58
